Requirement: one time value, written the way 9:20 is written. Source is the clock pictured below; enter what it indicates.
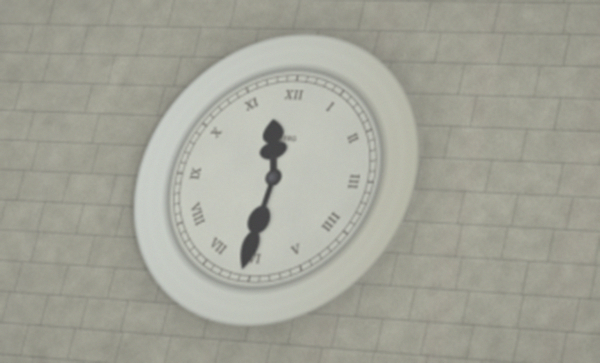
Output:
11:31
